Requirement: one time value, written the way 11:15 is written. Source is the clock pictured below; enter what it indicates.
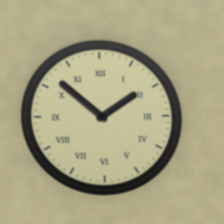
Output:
1:52
